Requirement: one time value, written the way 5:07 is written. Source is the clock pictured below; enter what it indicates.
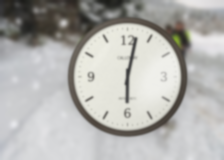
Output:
6:02
